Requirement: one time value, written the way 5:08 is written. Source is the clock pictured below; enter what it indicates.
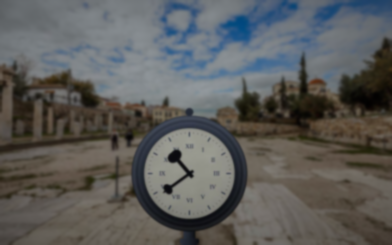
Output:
10:39
